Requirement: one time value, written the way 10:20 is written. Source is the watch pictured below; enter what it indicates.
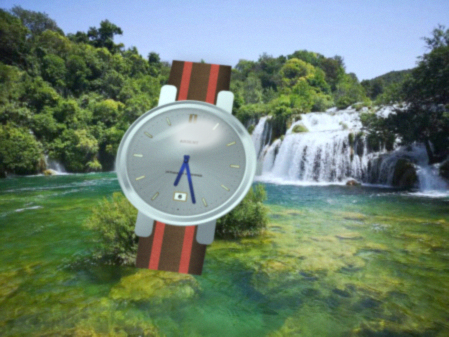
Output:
6:27
